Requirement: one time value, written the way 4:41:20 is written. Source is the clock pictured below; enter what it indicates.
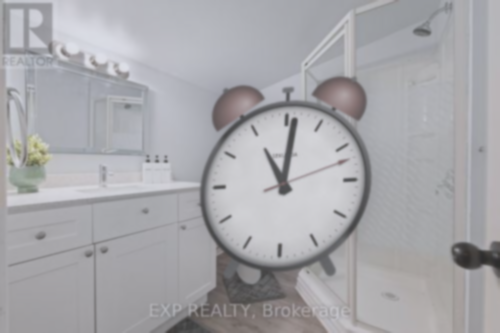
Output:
11:01:12
